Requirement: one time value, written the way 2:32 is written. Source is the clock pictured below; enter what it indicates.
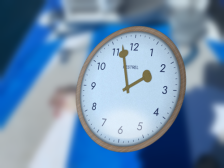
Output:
1:57
